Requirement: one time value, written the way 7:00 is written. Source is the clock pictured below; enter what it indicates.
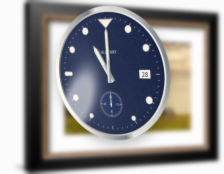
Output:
11:00
